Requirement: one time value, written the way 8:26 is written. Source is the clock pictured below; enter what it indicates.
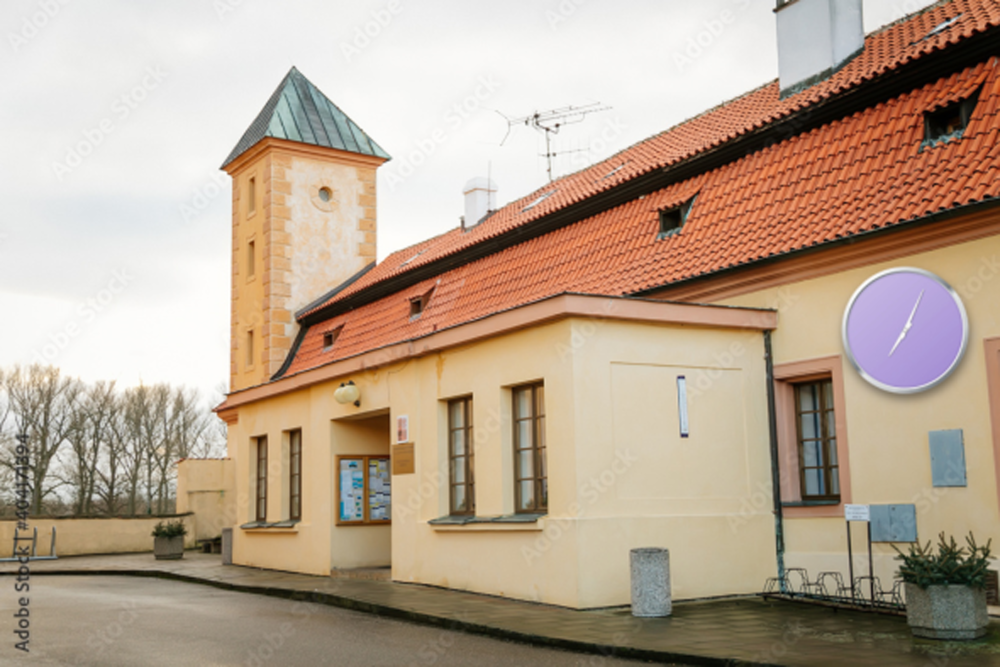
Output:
7:04
